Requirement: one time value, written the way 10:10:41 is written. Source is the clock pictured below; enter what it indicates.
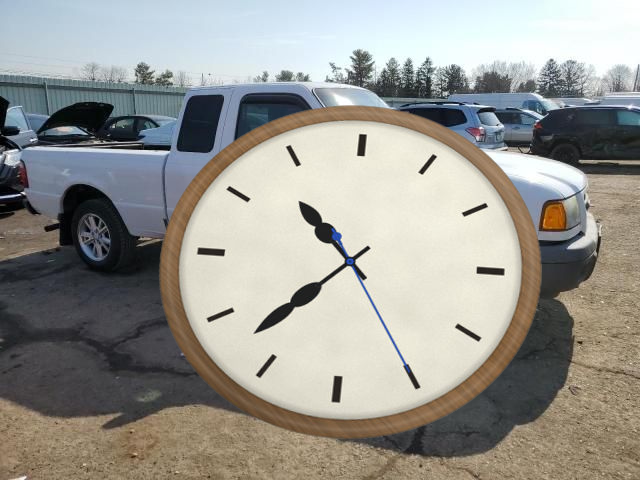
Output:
10:37:25
